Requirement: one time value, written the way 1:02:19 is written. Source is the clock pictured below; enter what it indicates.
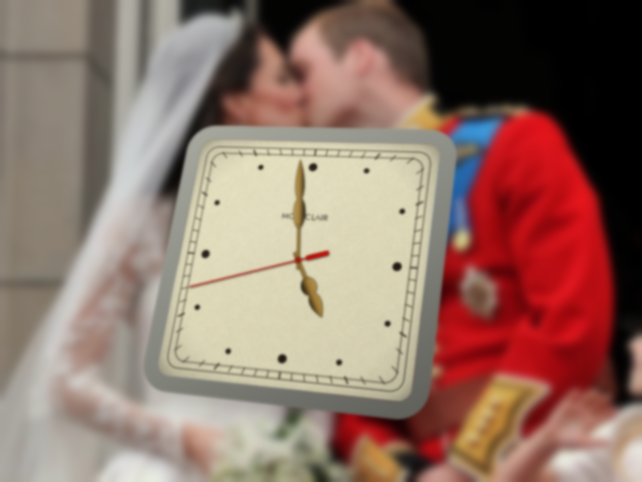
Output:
4:58:42
